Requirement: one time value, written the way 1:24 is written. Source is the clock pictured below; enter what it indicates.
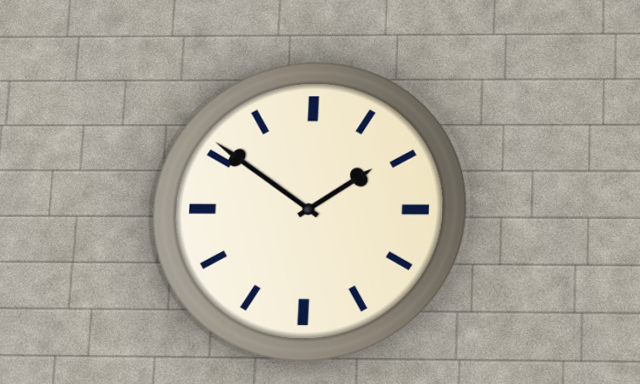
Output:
1:51
